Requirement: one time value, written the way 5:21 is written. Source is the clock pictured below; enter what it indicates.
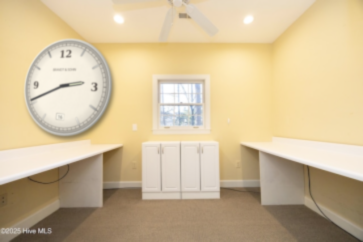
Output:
2:41
